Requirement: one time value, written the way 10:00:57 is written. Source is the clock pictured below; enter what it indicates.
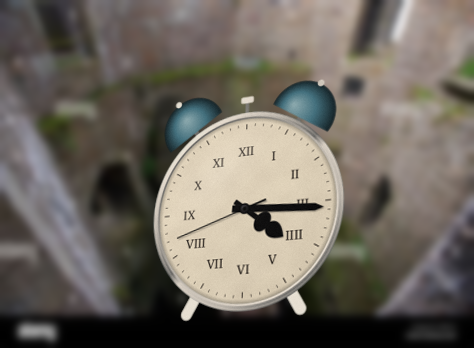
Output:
4:15:42
